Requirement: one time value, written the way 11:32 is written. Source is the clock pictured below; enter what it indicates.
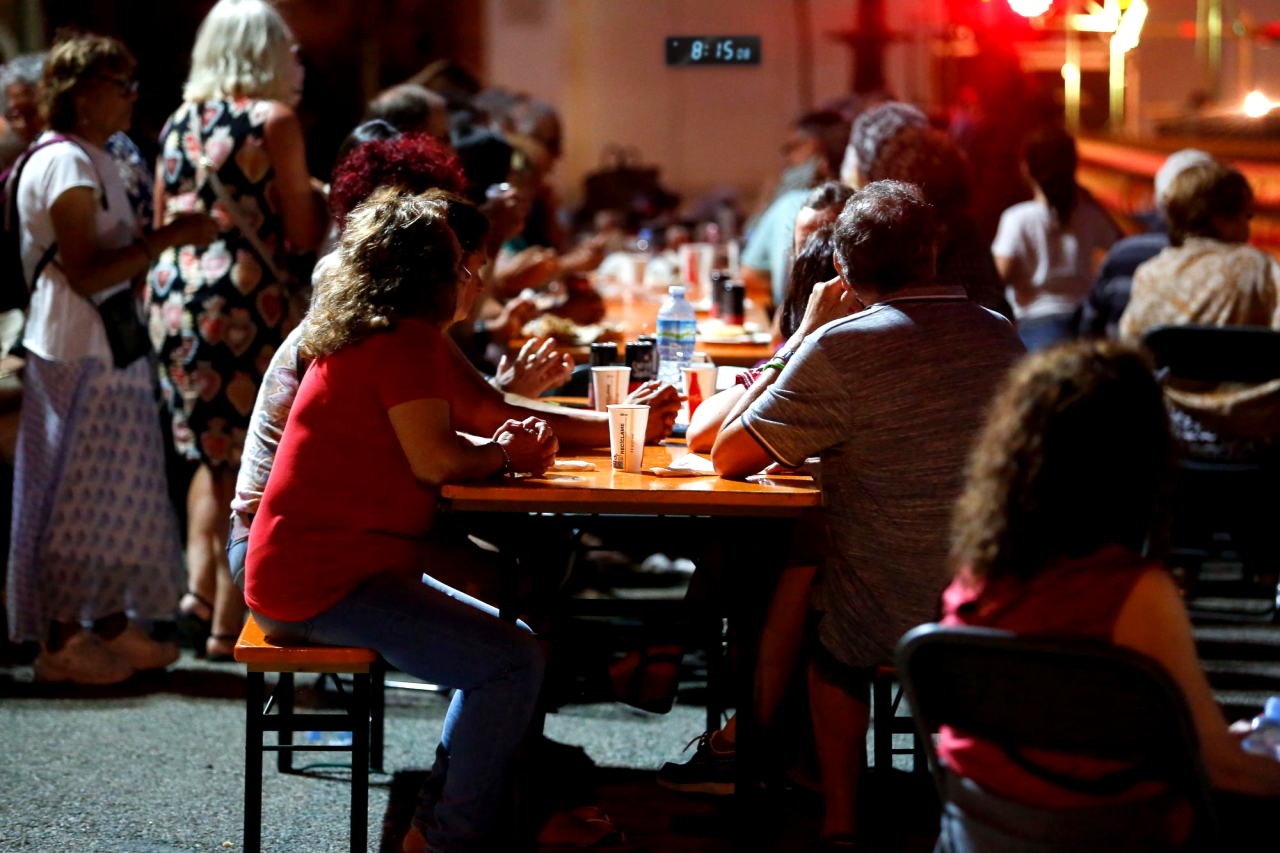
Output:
8:15
